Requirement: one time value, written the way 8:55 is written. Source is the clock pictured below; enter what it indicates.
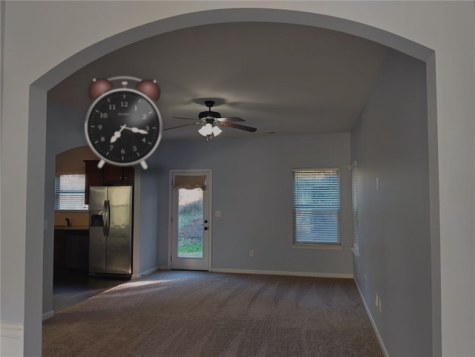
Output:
7:17
